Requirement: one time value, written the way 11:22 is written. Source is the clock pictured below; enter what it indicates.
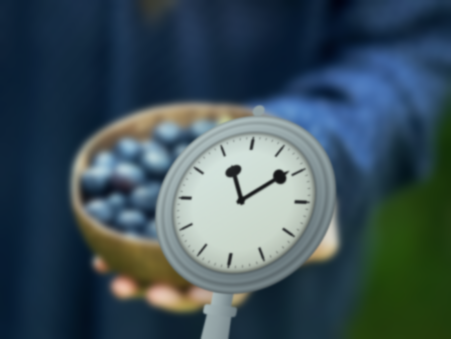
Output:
11:09
